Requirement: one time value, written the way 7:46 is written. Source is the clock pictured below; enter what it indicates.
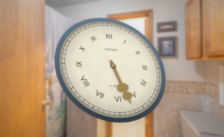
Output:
5:27
